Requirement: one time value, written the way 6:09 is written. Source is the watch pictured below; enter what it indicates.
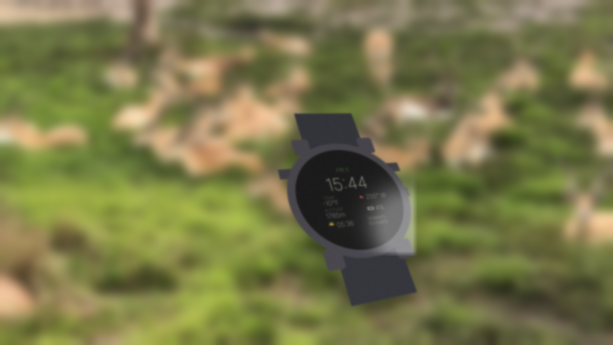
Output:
15:44
